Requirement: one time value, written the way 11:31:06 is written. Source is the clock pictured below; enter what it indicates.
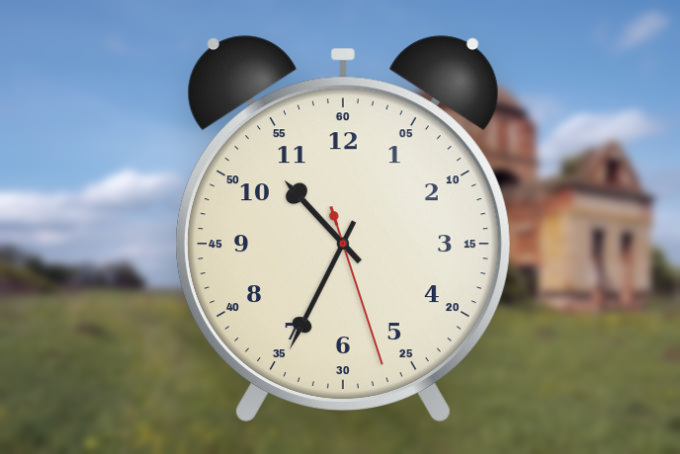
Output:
10:34:27
